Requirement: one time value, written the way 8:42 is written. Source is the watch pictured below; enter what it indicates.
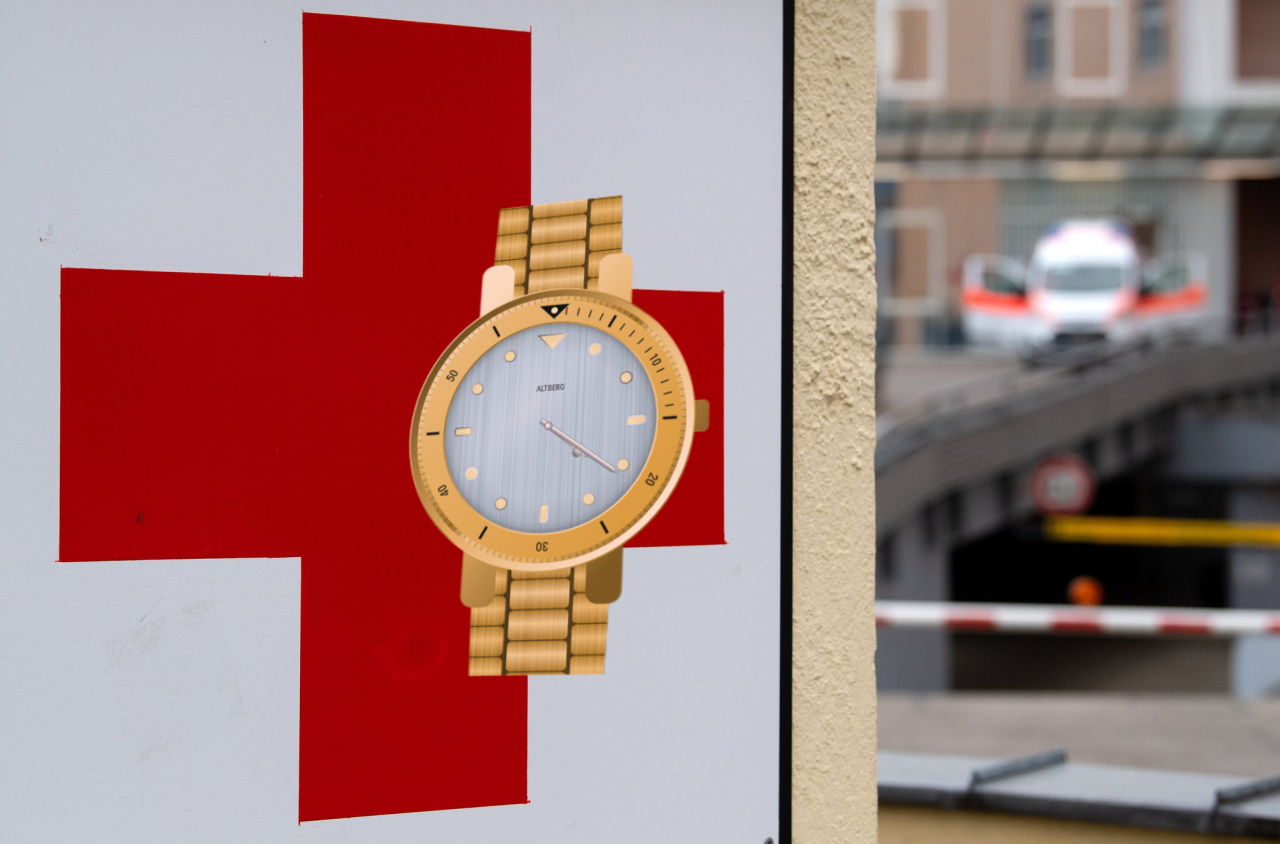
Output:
4:21
